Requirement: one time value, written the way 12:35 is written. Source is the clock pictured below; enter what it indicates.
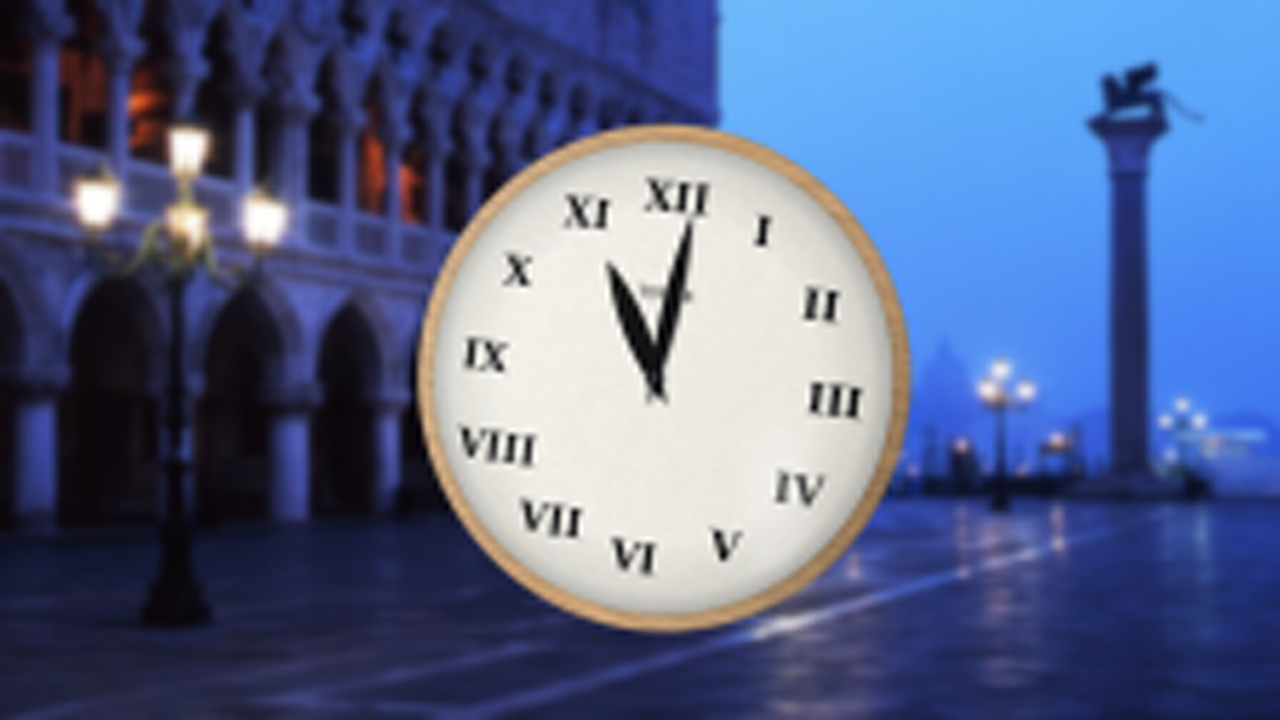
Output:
11:01
